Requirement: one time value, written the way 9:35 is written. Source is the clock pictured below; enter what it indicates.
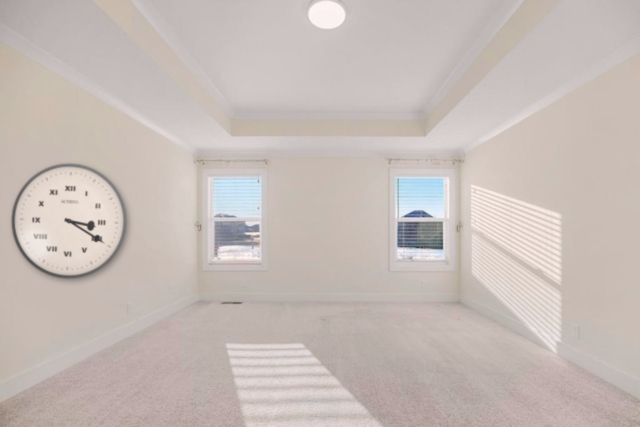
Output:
3:20
